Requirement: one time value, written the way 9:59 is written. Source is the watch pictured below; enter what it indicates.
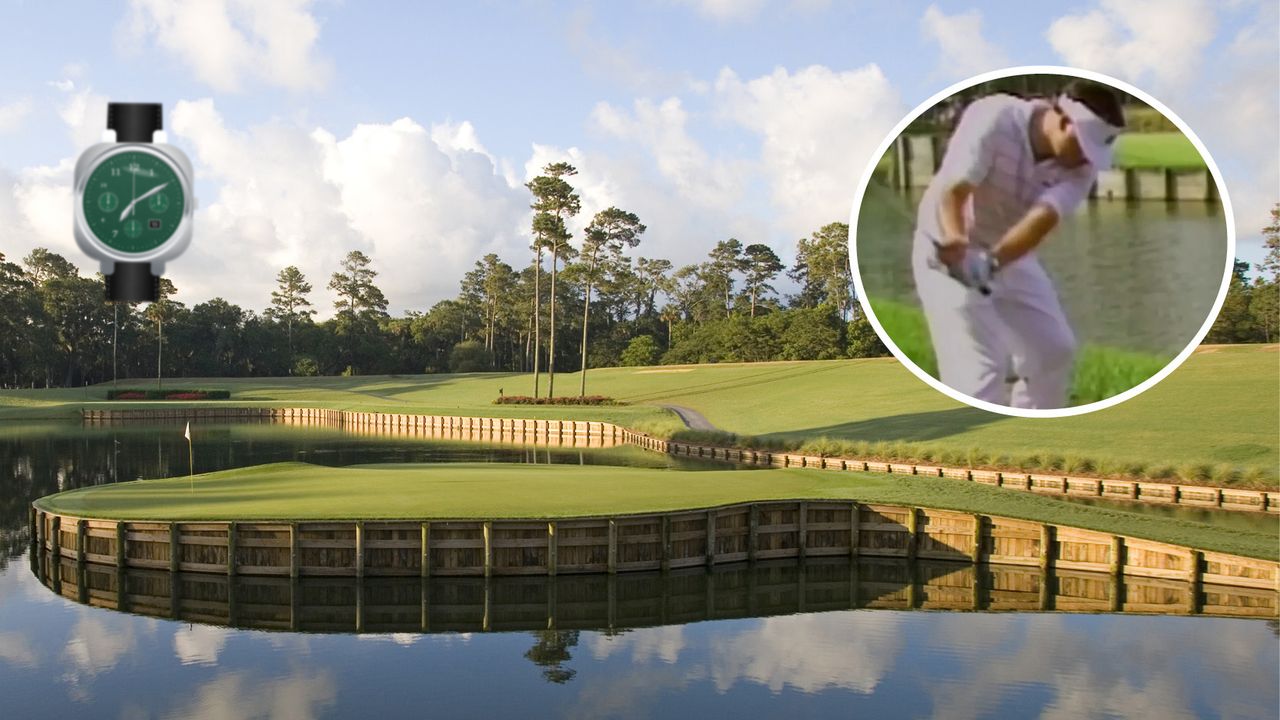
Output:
7:10
